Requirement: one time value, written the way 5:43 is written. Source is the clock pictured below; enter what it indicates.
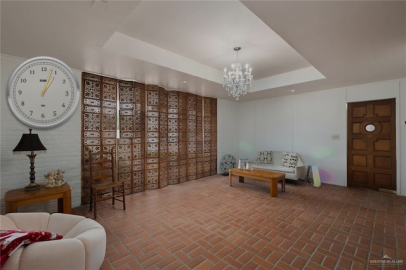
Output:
1:03
